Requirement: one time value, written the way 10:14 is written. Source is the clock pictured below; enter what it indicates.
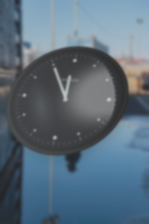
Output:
11:55
